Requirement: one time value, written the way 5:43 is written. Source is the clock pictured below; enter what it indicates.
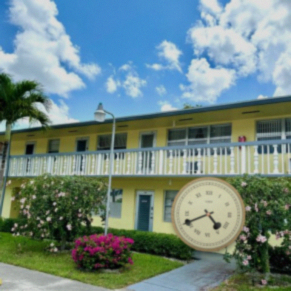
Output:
4:41
